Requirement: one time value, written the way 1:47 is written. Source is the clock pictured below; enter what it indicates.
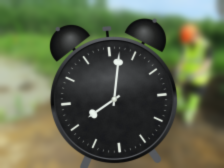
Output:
8:02
